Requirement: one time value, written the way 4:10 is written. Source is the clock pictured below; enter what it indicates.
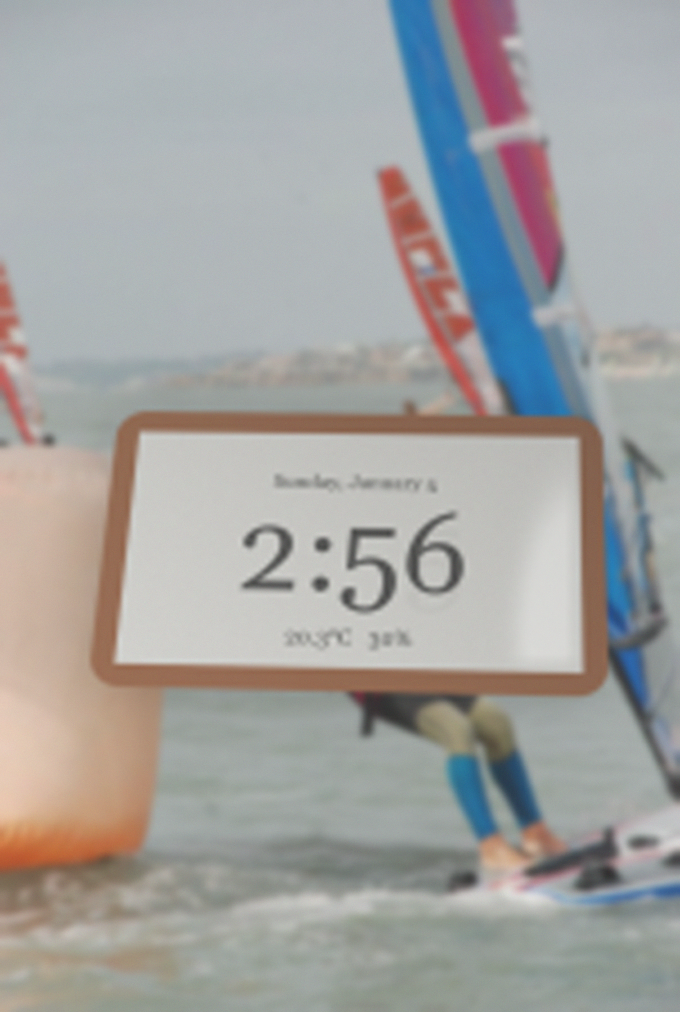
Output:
2:56
